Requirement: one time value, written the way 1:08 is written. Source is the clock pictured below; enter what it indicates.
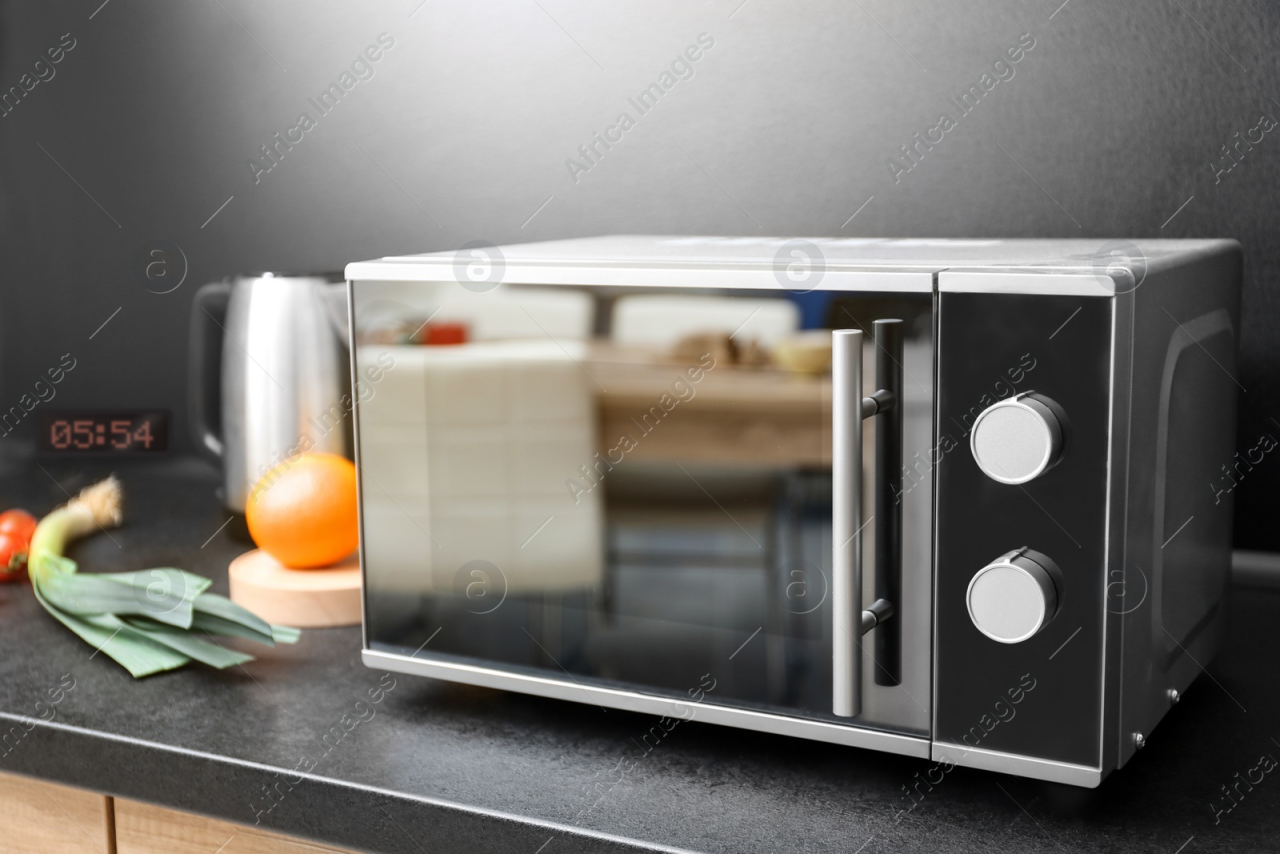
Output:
5:54
